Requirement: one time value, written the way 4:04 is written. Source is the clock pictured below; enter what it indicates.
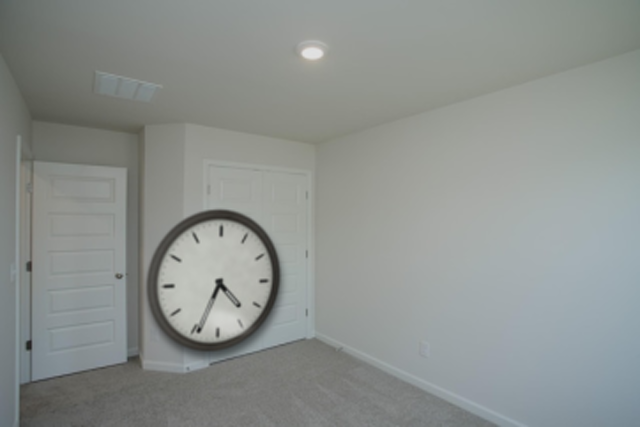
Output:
4:34
